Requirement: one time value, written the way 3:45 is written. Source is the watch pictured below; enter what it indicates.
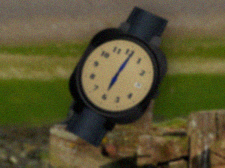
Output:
6:01
